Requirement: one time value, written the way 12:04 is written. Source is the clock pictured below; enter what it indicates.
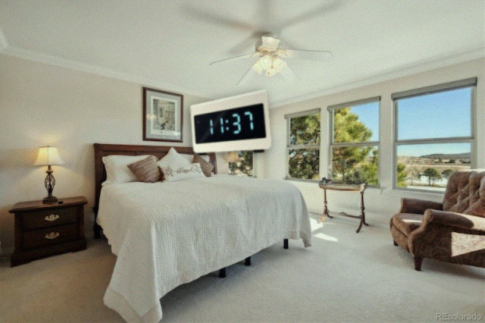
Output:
11:37
